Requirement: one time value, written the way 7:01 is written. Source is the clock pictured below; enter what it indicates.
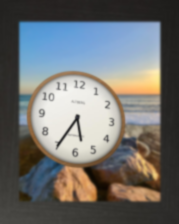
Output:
5:35
